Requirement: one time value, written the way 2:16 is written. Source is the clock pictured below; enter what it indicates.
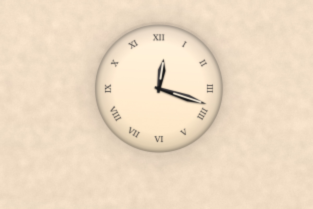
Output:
12:18
